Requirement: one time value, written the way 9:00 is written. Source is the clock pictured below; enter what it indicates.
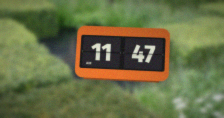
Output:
11:47
